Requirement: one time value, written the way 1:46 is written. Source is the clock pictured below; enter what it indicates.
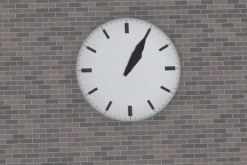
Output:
1:05
